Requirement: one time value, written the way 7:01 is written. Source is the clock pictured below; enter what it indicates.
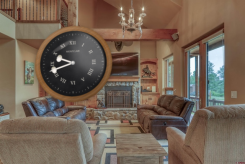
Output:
9:42
